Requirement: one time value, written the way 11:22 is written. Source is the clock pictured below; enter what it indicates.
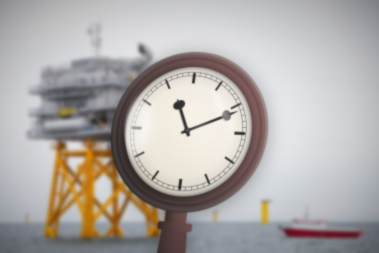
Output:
11:11
